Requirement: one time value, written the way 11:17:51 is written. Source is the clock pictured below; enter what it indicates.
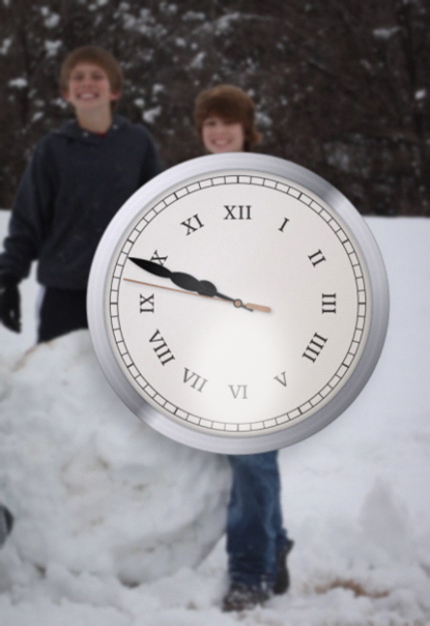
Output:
9:48:47
